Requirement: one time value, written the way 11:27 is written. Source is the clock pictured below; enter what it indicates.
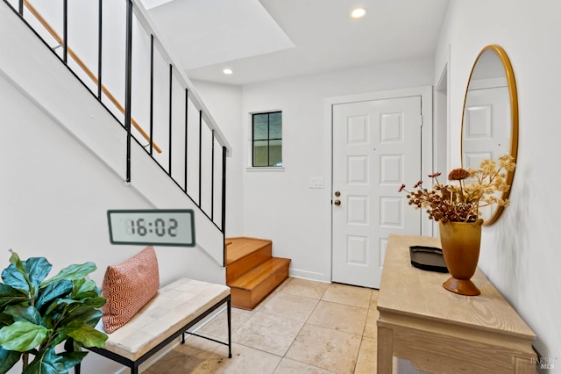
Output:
16:02
